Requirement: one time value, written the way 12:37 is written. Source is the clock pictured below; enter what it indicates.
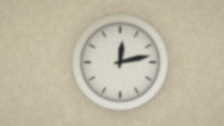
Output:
12:13
